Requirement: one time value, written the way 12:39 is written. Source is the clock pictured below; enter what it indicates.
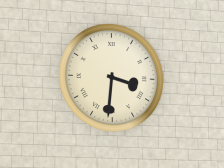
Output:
3:31
